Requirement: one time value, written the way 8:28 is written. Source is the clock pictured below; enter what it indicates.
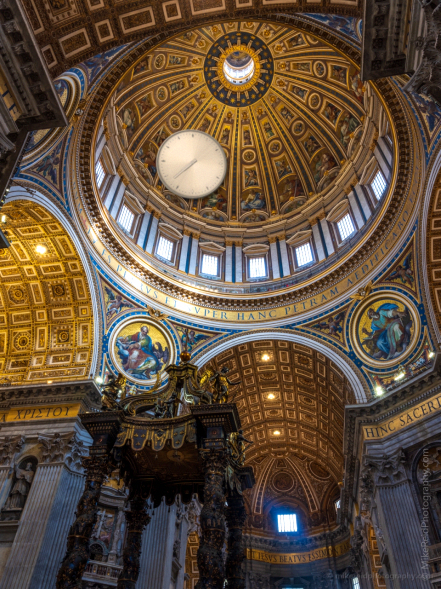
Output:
7:38
